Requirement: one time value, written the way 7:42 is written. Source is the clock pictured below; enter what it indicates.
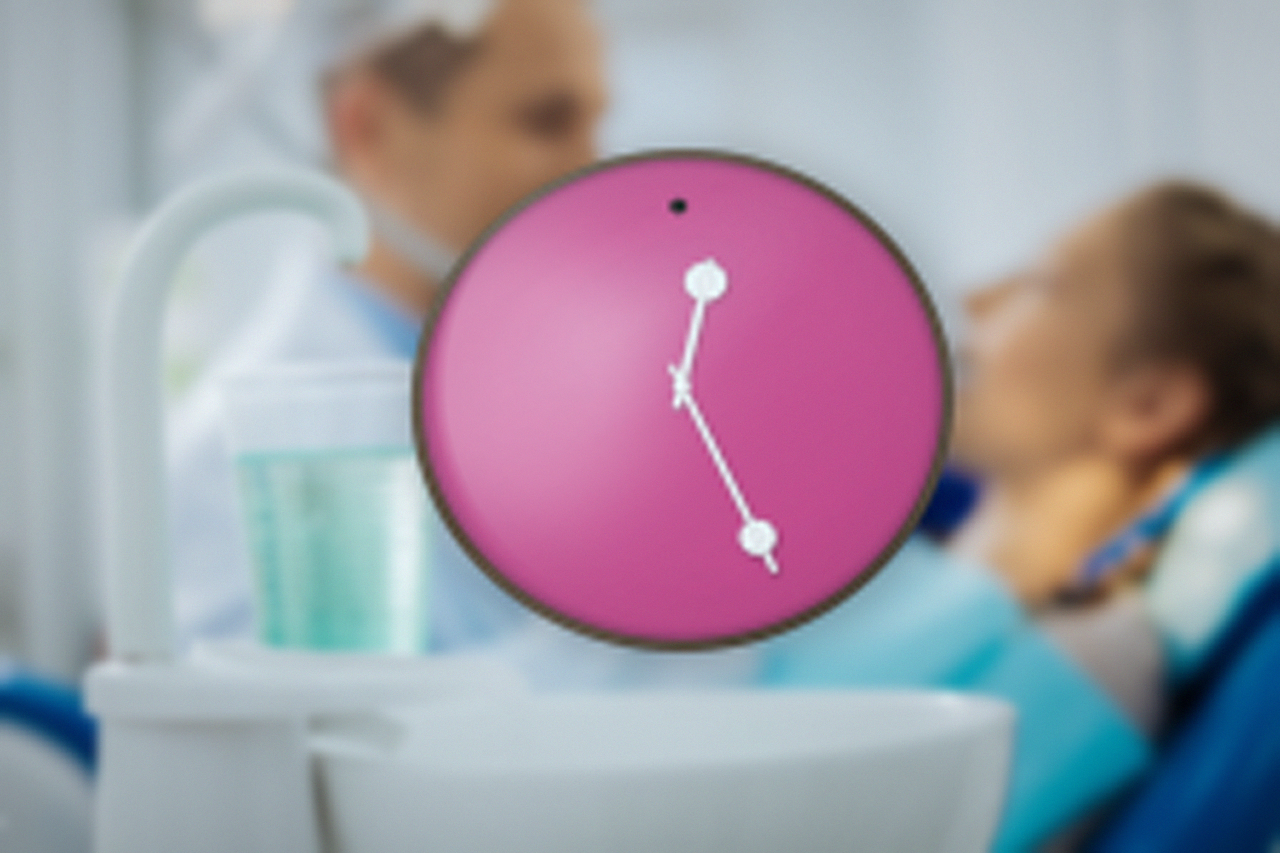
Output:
12:26
